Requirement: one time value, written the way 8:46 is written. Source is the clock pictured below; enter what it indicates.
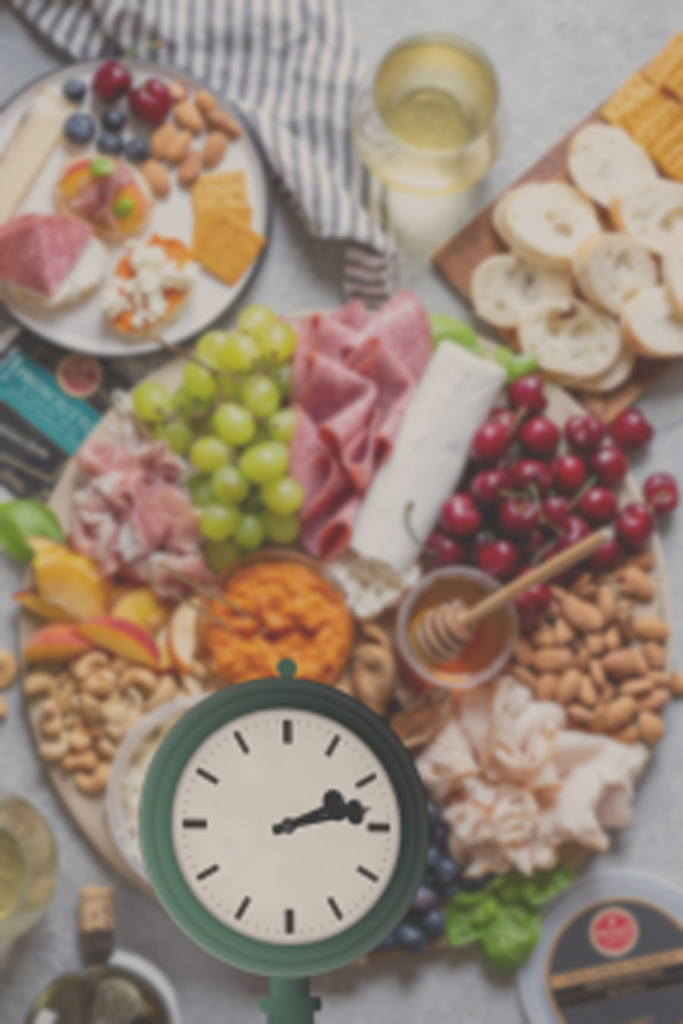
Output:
2:13
